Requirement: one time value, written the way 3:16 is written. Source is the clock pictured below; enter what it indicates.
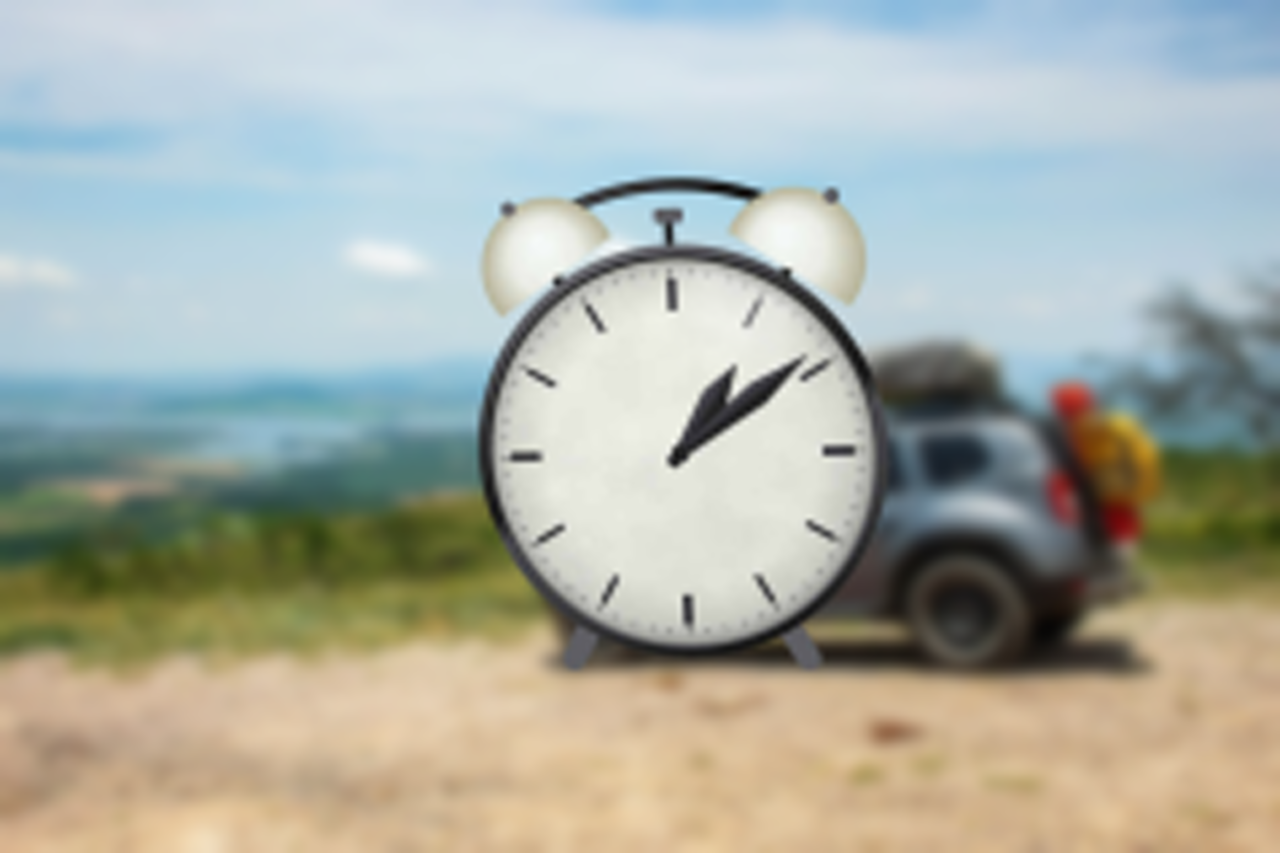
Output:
1:09
